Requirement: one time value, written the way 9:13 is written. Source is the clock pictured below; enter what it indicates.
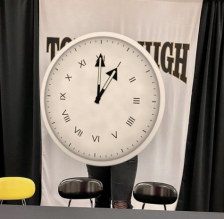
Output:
1:00
